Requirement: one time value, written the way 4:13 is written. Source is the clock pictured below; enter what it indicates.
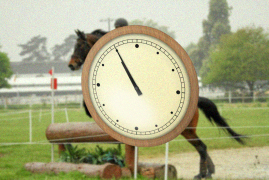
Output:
10:55
